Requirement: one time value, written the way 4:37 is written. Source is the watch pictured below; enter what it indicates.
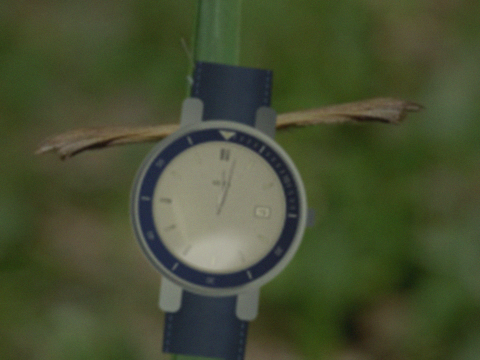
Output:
12:02
